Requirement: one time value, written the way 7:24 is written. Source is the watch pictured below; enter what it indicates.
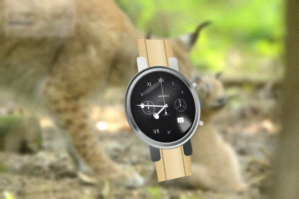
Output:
7:46
